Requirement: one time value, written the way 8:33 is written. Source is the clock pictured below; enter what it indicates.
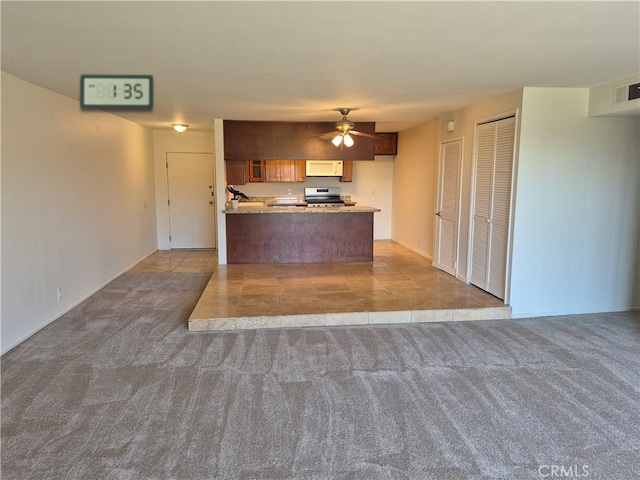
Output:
1:35
